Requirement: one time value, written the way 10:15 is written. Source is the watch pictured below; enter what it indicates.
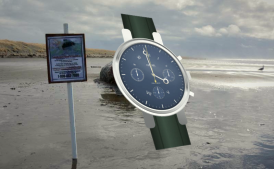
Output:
3:59
